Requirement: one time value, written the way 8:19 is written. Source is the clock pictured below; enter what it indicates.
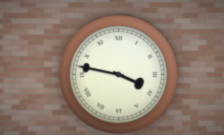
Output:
3:47
